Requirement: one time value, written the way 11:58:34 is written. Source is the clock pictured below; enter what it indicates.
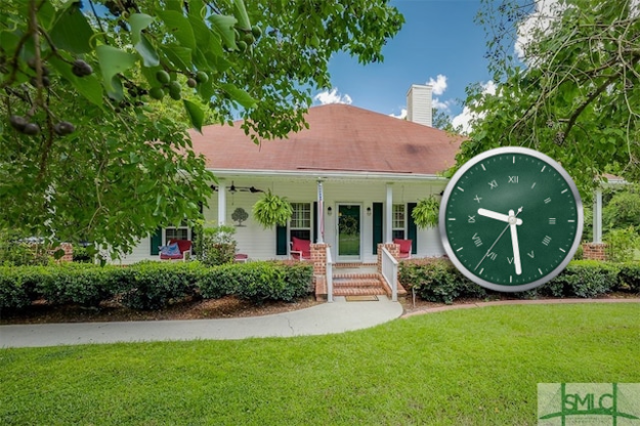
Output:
9:28:36
